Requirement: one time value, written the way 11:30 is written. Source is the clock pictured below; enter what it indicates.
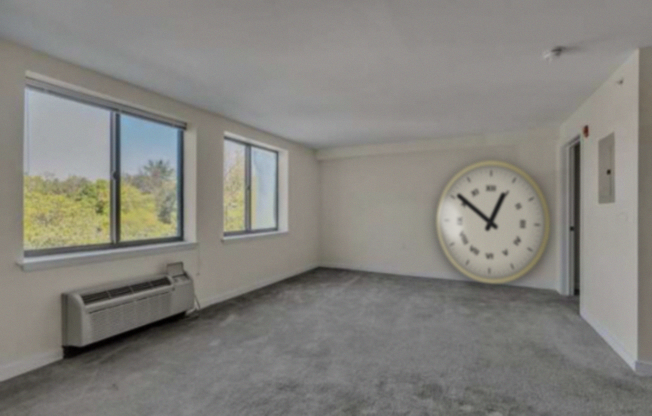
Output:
12:51
